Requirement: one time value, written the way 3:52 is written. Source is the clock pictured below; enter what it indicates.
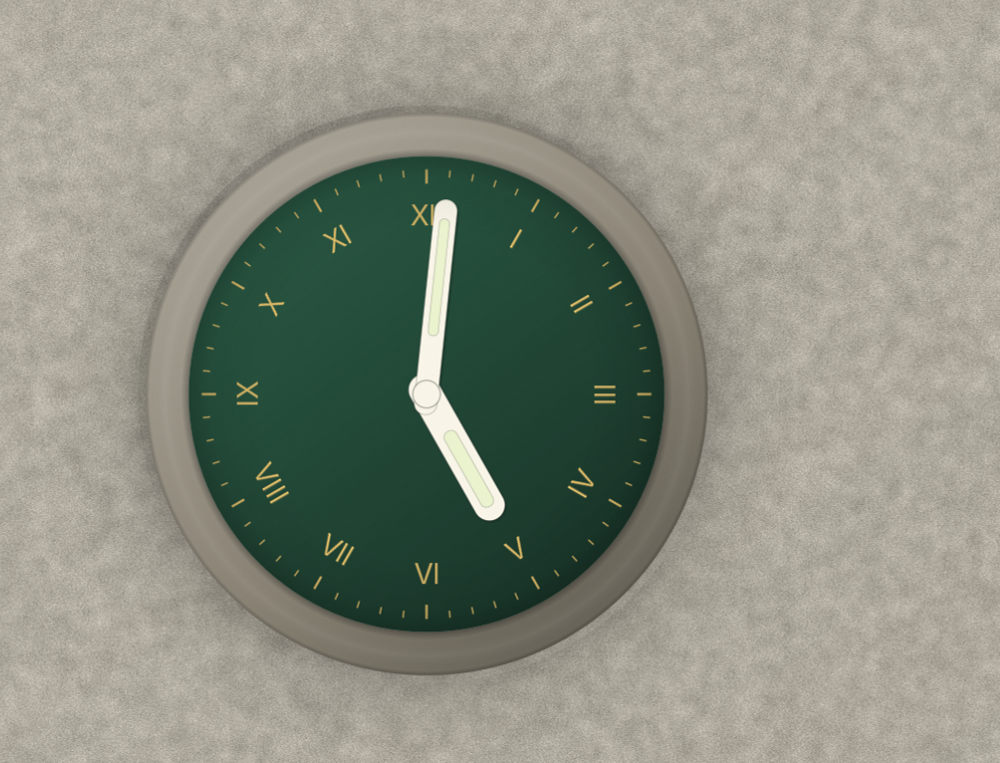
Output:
5:01
